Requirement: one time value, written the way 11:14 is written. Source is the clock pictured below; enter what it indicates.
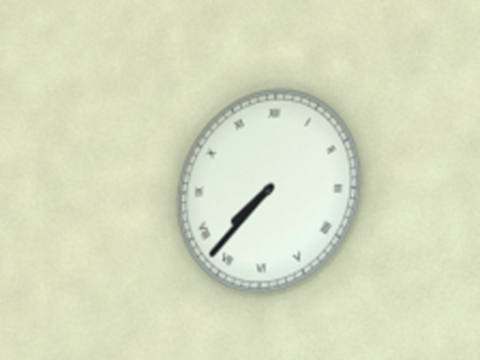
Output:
7:37
